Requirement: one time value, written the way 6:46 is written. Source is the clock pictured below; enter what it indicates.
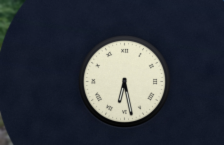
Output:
6:28
